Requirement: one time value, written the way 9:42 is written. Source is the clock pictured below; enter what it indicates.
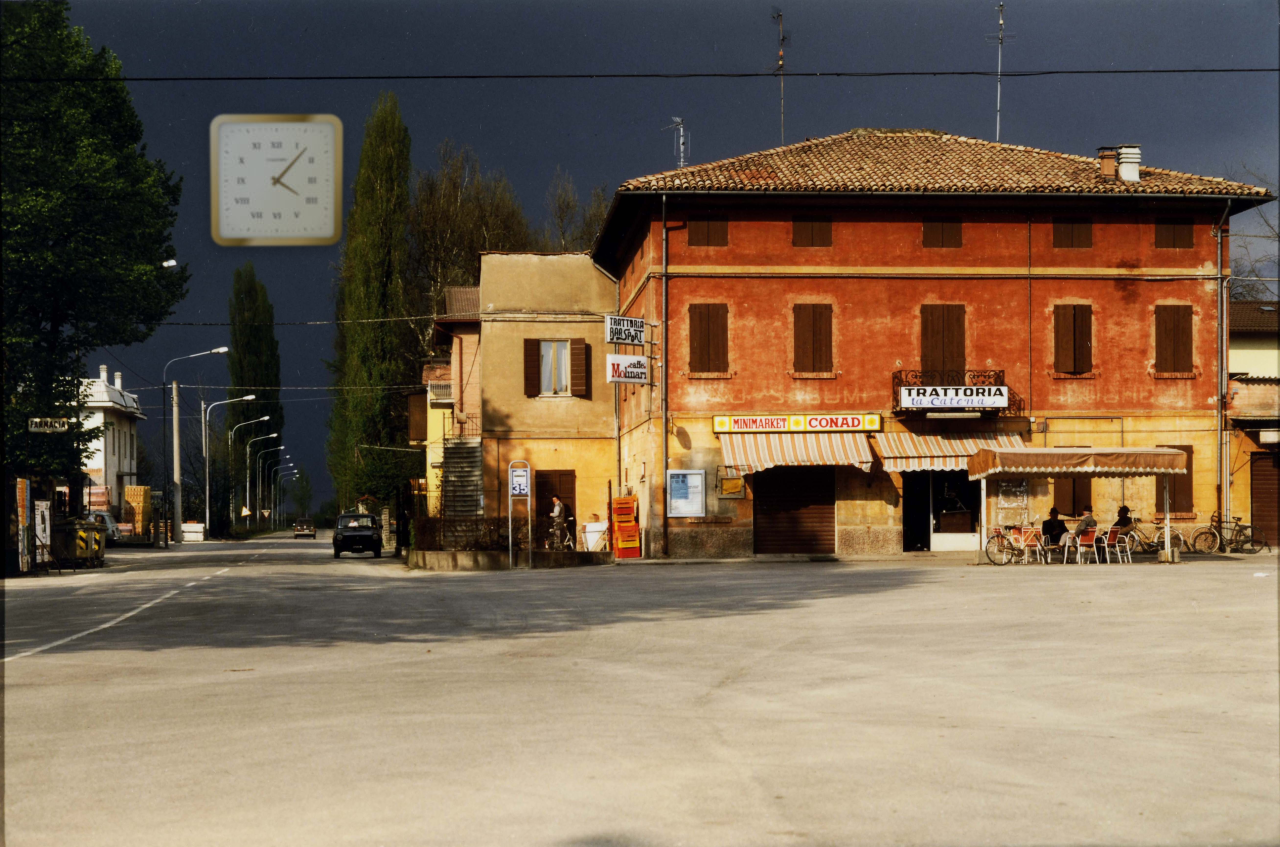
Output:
4:07
